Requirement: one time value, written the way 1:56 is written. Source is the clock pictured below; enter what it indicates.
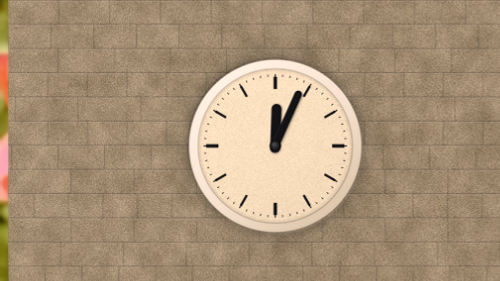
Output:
12:04
